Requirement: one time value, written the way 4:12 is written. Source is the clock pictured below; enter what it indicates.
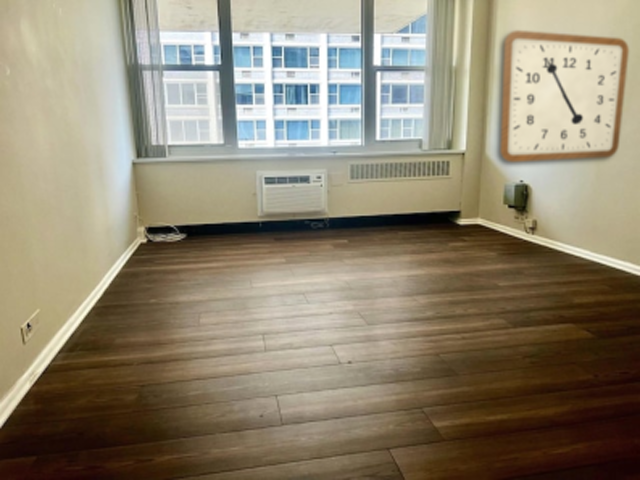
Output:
4:55
